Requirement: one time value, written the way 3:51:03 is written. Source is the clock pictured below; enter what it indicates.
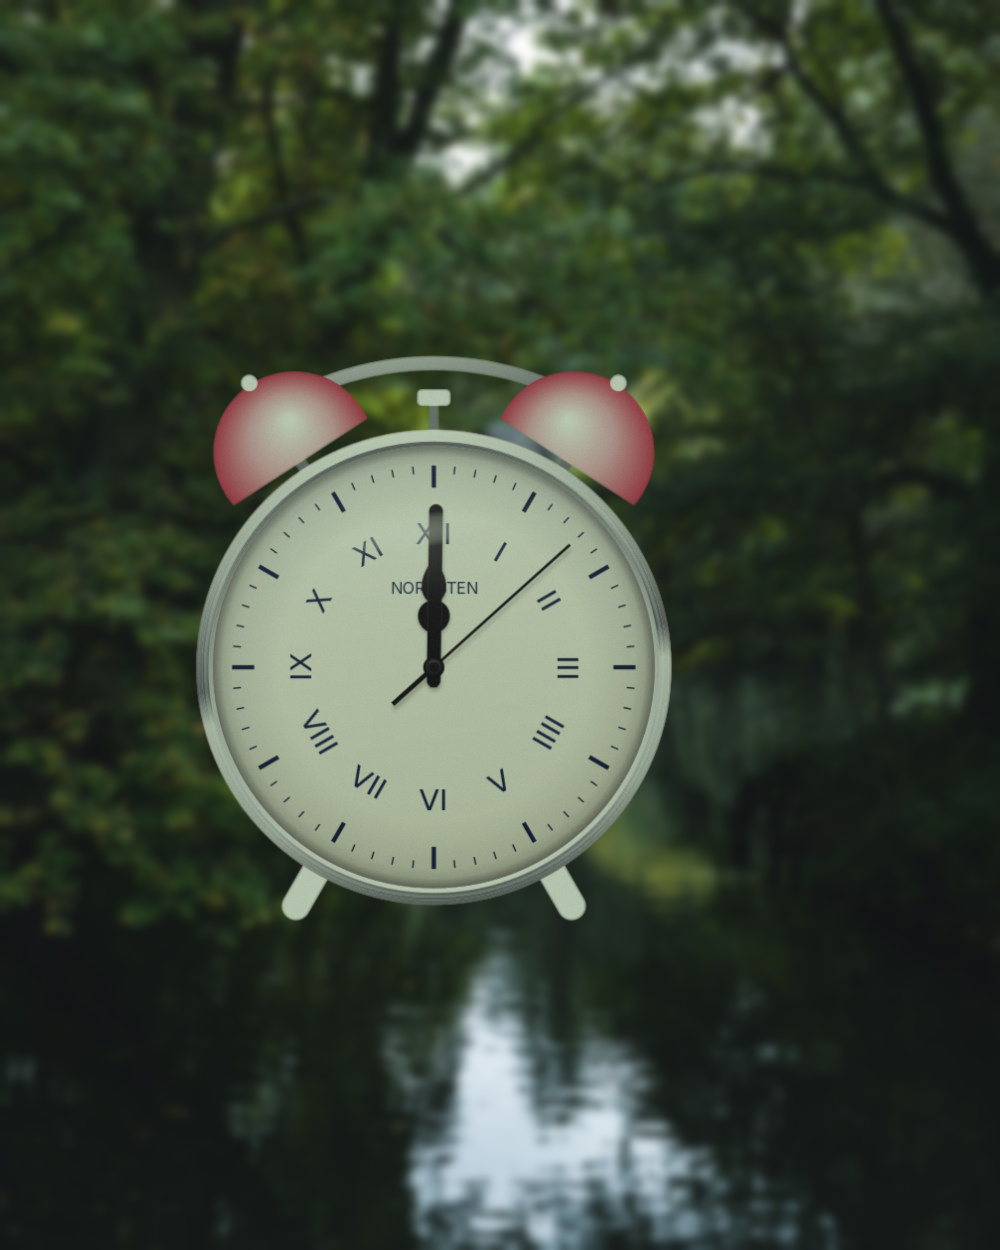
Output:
12:00:08
